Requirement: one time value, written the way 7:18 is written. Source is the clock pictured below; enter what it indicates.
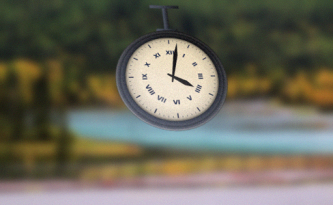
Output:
4:02
